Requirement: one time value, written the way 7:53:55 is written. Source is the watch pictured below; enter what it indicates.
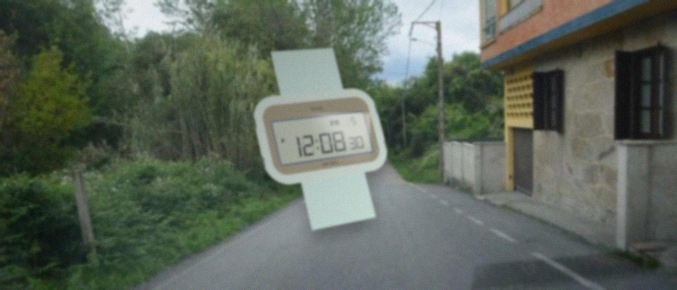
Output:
12:08:30
